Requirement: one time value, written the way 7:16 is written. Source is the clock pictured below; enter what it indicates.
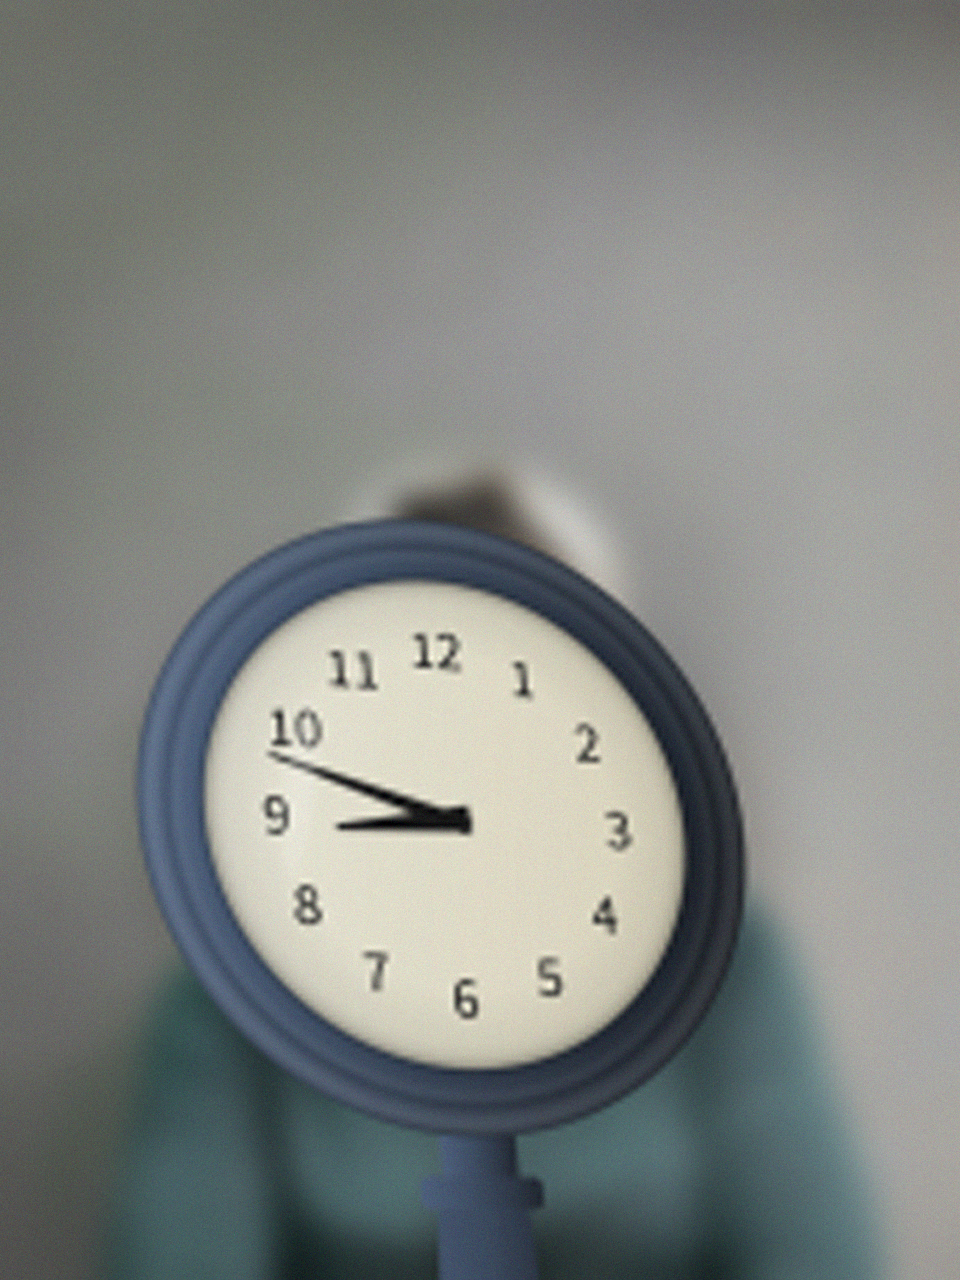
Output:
8:48
